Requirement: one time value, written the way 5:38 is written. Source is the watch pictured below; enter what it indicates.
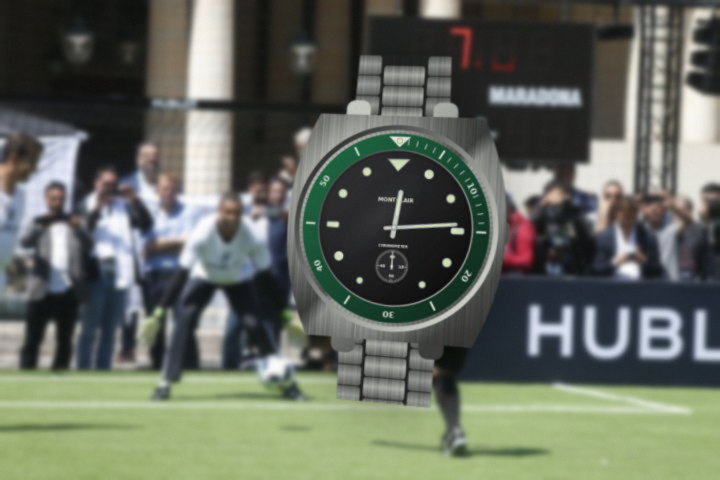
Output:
12:14
